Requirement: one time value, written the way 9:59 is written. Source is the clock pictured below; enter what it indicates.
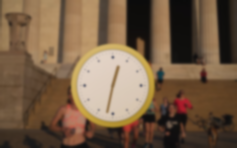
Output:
12:32
